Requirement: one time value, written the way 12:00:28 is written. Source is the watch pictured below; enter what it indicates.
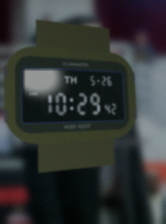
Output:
10:29:42
